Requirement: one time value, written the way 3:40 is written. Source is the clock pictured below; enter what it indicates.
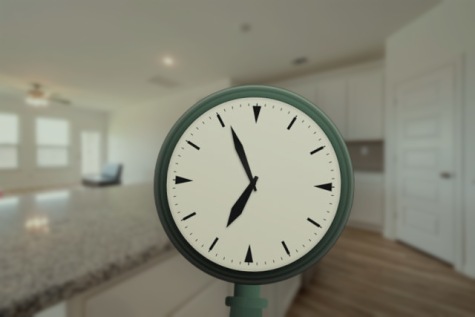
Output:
6:56
